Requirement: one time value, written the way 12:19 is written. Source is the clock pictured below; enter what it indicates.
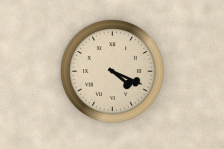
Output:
4:19
